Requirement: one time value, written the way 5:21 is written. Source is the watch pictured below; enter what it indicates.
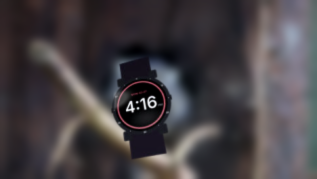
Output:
4:16
